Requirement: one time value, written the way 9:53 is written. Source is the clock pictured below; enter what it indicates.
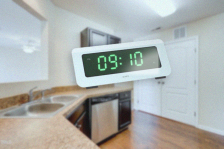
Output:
9:10
